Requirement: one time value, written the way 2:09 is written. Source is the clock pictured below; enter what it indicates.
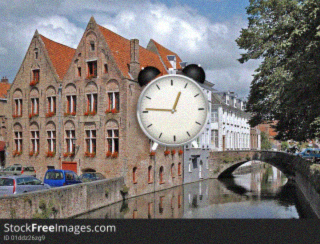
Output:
12:46
